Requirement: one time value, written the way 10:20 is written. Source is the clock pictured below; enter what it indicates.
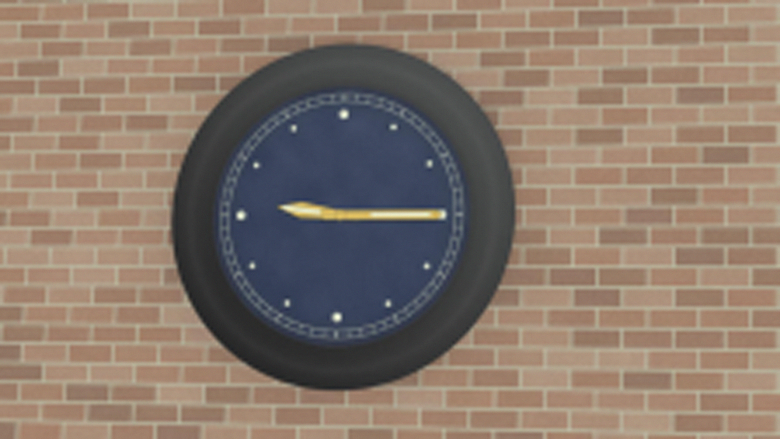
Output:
9:15
